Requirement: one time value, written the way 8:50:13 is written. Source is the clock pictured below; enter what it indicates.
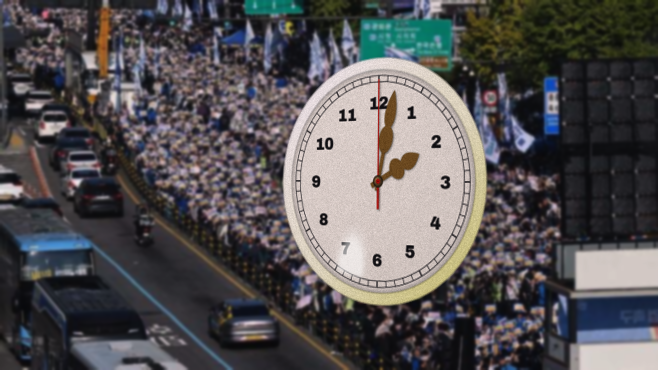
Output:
2:02:00
